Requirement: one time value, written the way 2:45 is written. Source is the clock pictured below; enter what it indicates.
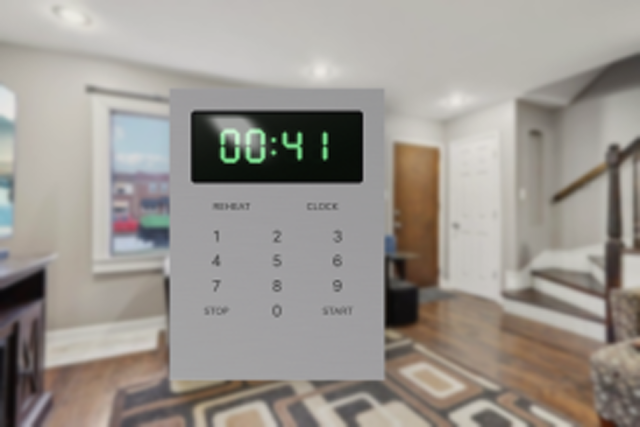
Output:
0:41
